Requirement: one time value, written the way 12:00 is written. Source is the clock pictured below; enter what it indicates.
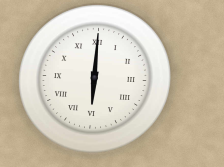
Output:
6:00
